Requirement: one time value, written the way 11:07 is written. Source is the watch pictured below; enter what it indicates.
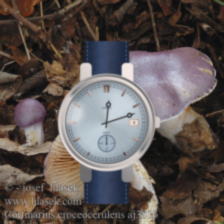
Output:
12:12
